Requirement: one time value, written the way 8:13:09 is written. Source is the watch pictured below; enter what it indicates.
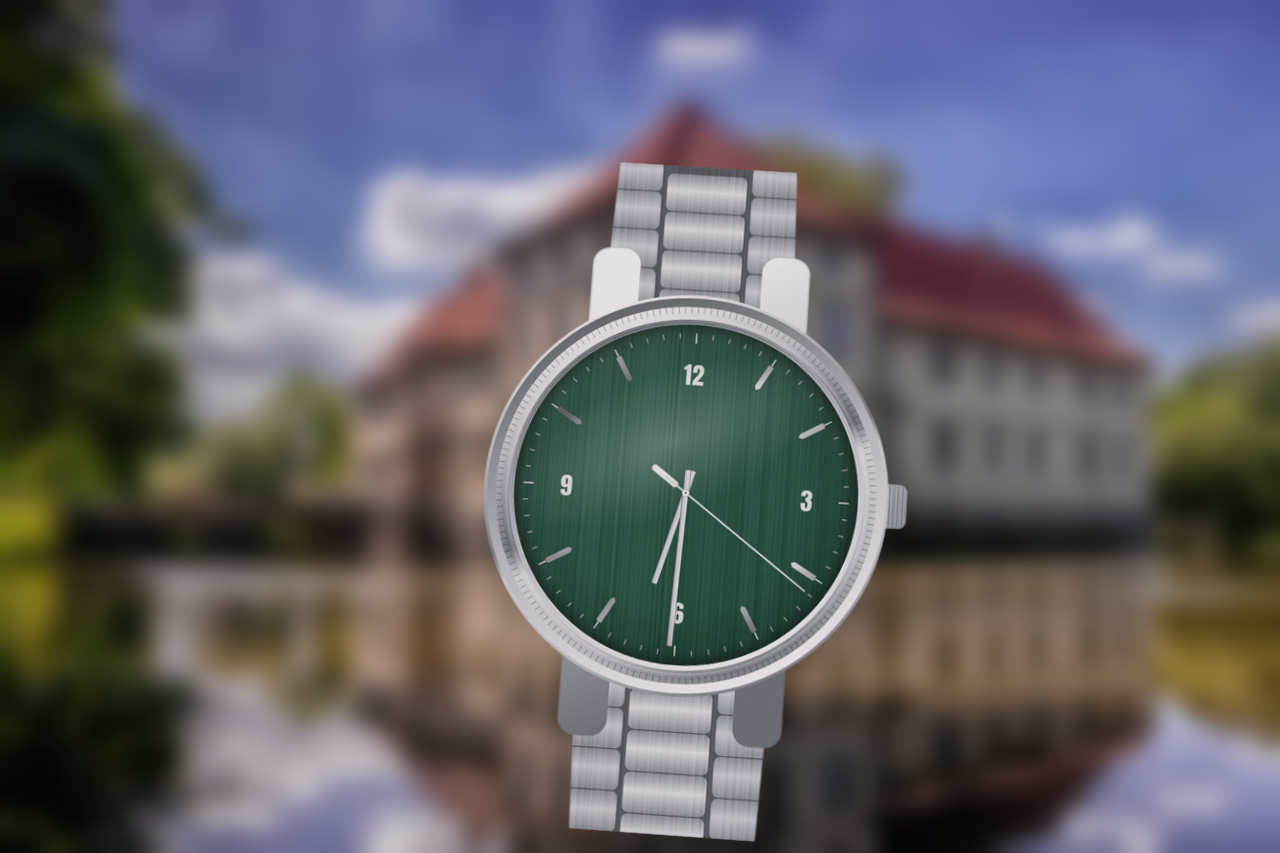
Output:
6:30:21
